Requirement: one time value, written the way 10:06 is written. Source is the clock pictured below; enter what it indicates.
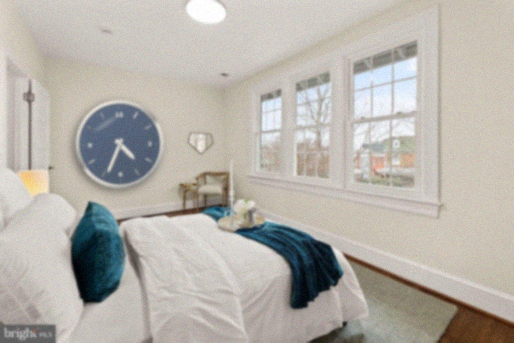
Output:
4:34
